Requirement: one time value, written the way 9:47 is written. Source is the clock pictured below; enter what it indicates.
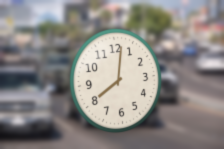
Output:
8:02
